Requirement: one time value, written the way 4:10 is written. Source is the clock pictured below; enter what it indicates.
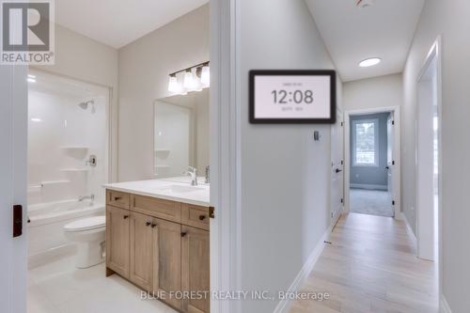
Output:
12:08
